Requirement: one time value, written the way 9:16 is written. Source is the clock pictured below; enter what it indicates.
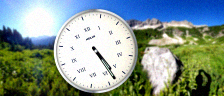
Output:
5:28
